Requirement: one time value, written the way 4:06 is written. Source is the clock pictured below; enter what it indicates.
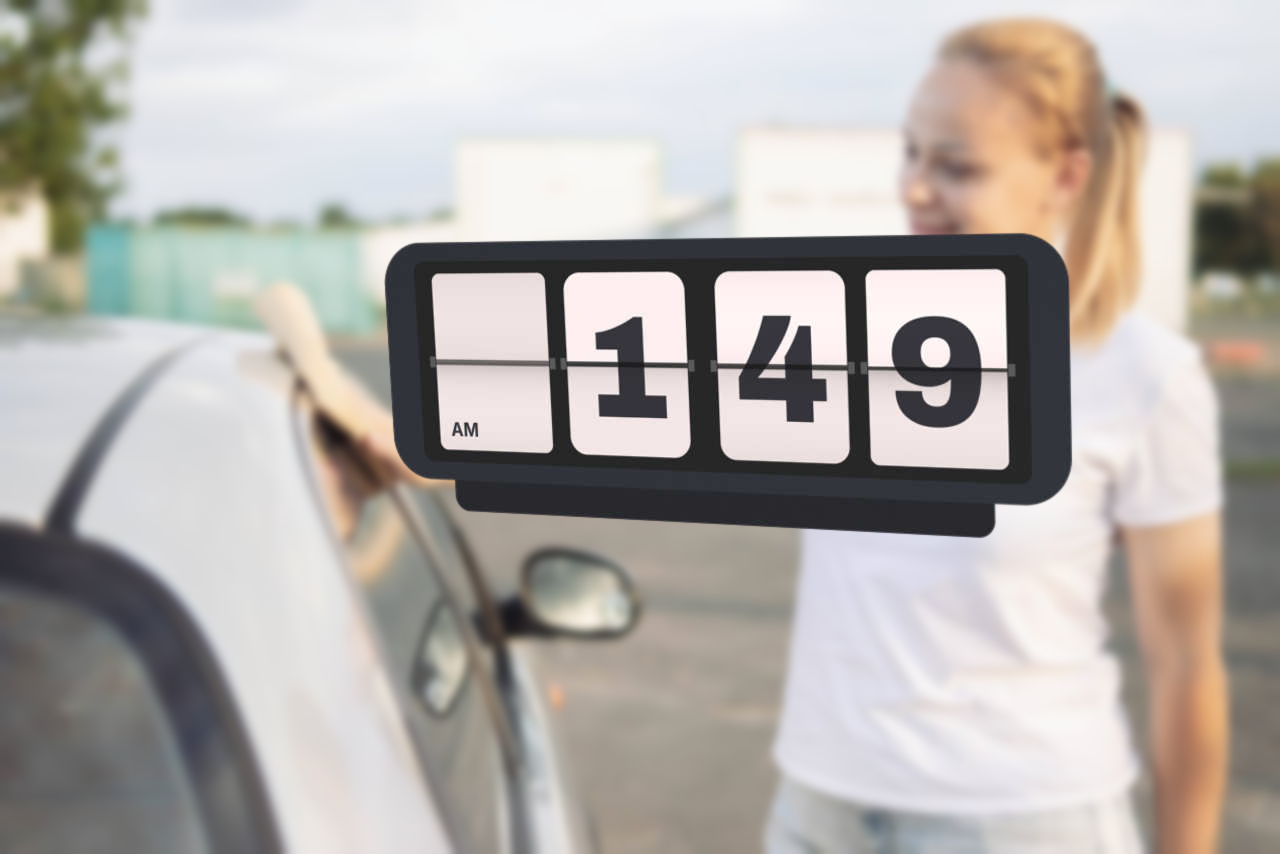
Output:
1:49
